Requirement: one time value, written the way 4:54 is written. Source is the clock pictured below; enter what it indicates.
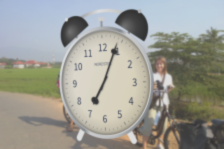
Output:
7:04
